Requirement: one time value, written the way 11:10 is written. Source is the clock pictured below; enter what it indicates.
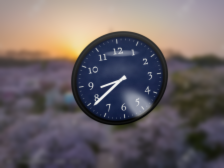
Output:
8:39
